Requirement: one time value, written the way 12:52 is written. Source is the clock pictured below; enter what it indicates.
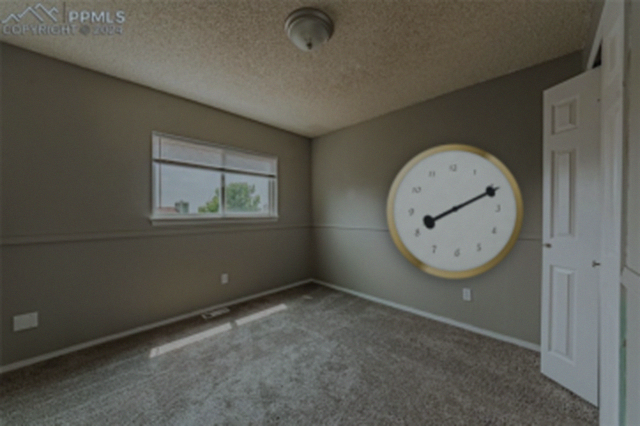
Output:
8:11
